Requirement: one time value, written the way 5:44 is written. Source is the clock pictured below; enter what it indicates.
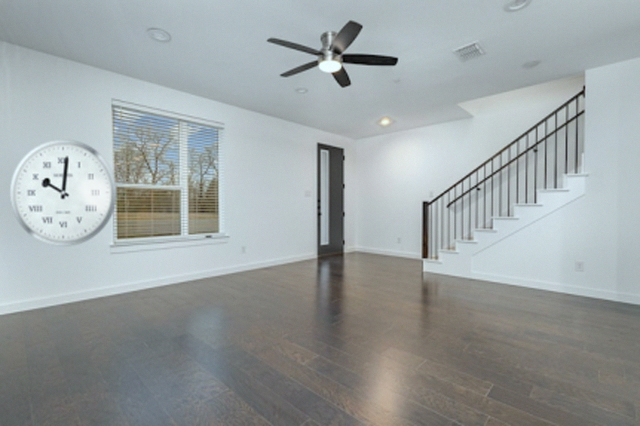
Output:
10:01
